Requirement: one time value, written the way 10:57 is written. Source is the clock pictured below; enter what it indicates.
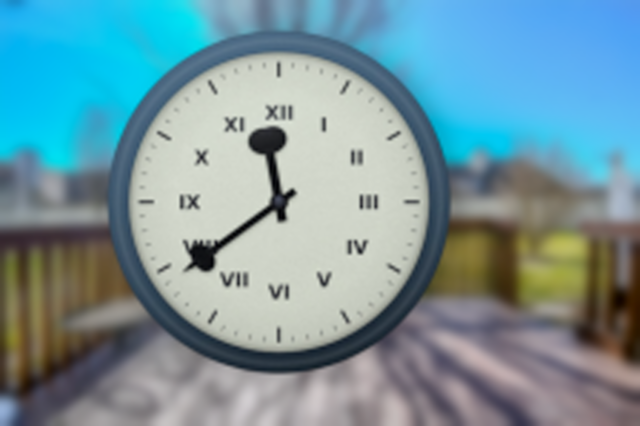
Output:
11:39
